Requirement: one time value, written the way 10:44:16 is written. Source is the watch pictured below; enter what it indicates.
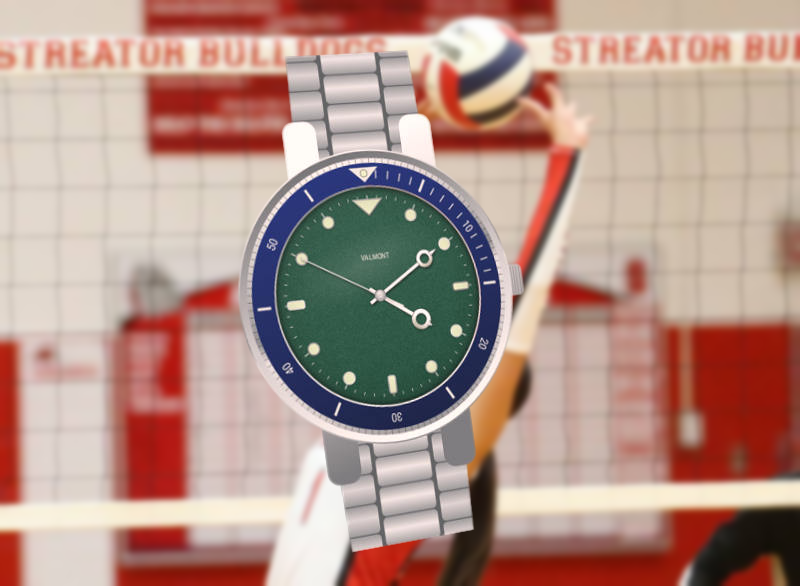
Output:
4:09:50
